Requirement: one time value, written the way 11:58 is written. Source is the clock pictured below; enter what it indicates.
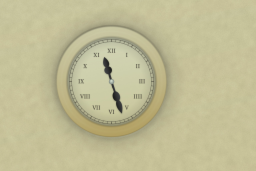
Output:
11:27
